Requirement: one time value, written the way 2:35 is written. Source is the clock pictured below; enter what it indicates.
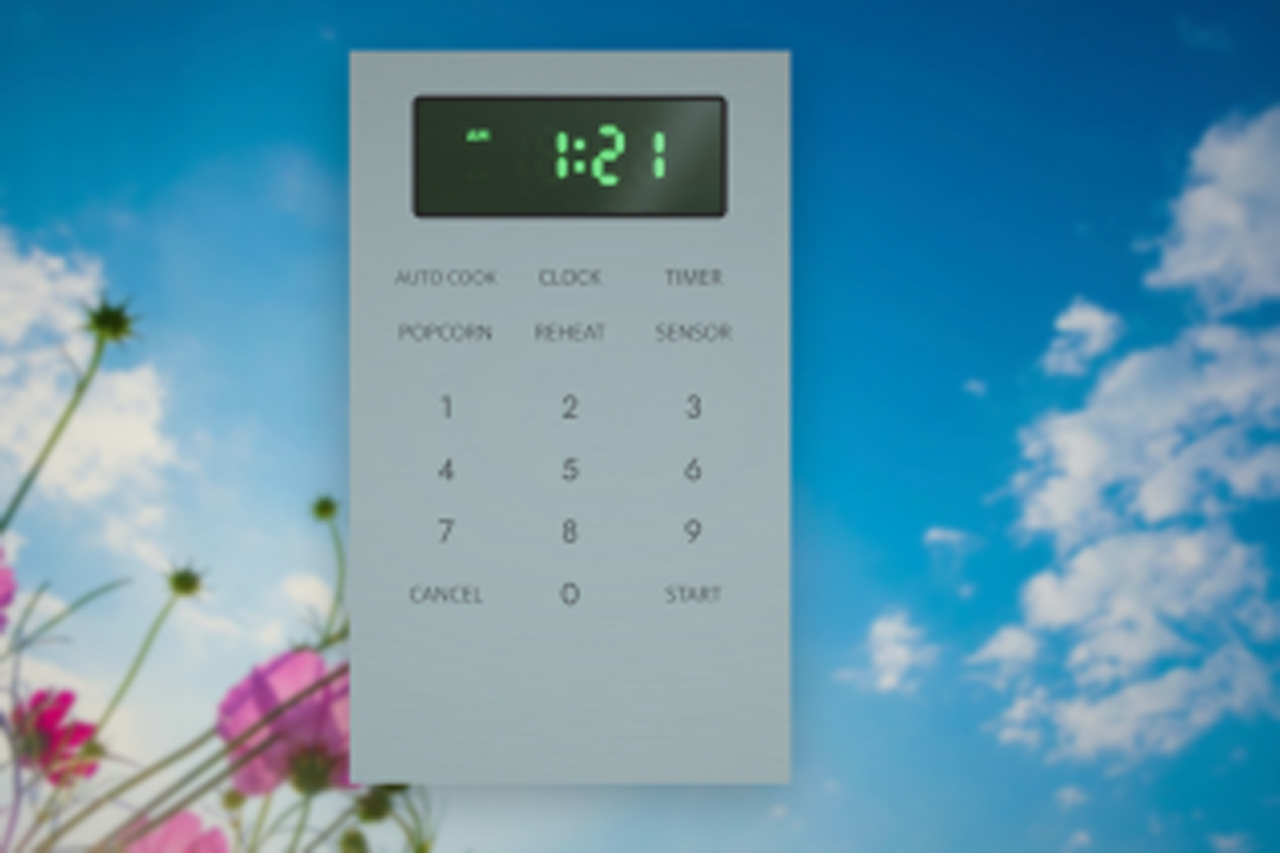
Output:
1:21
